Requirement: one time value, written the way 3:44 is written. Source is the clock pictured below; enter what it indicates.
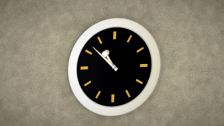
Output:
10:52
